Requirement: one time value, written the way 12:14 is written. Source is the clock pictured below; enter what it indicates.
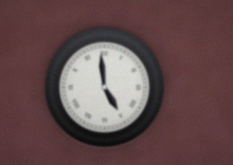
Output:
4:59
